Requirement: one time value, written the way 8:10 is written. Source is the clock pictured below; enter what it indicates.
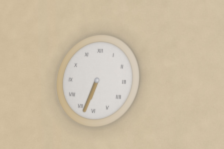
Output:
6:33
